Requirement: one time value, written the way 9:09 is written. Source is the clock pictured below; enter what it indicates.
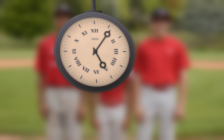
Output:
5:06
